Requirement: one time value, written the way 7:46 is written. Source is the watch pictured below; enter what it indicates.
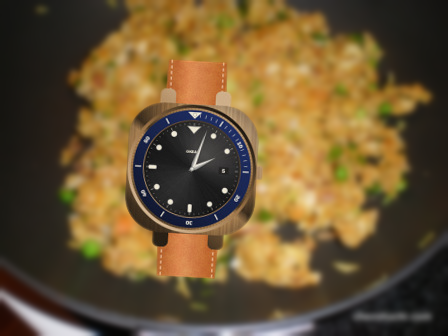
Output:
2:03
